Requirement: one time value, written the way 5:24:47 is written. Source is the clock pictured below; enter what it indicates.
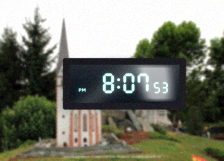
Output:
8:07:53
